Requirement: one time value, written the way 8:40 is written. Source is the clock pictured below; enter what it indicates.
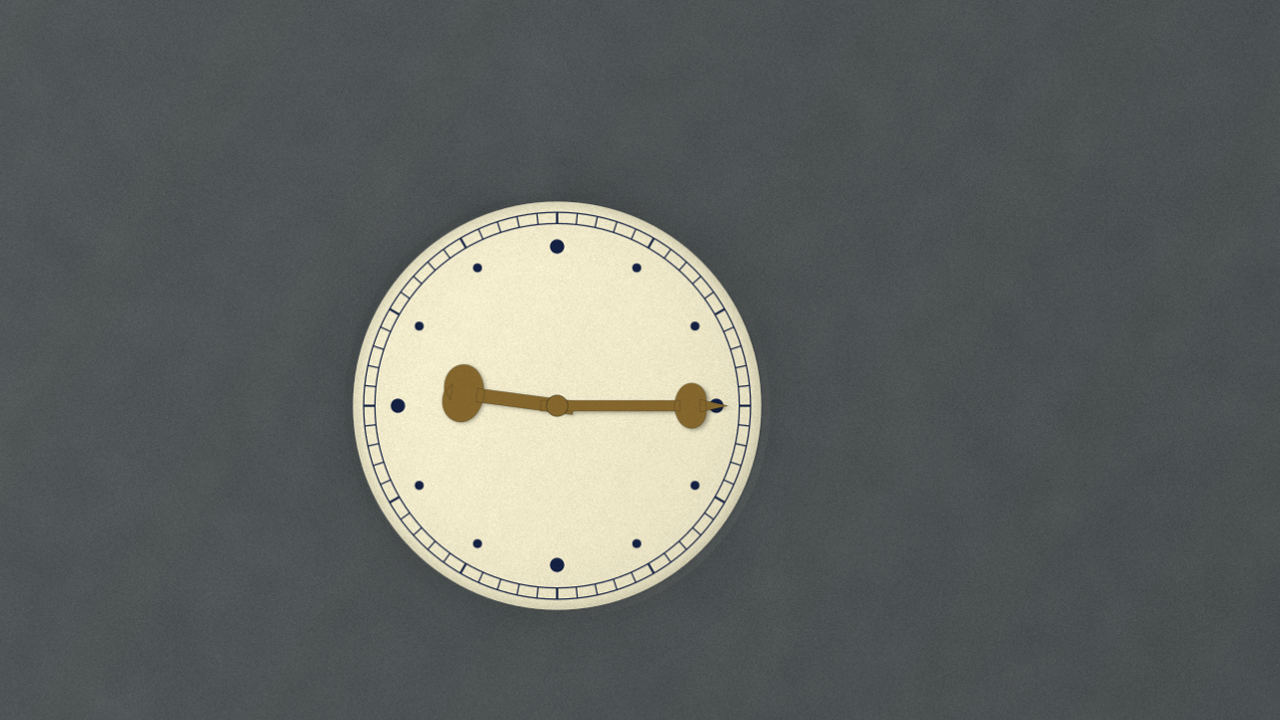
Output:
9:15
